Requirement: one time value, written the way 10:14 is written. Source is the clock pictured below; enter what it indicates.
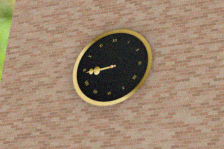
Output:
8:44
